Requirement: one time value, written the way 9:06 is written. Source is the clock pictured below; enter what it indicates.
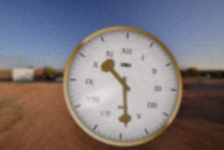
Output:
10:29
